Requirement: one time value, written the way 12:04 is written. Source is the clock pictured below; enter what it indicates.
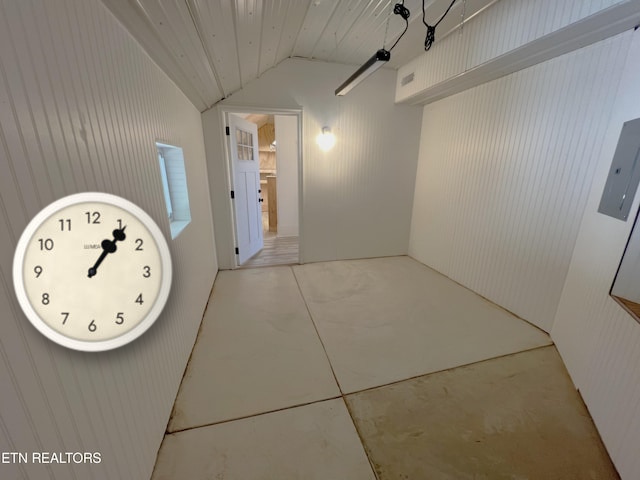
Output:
1:06
